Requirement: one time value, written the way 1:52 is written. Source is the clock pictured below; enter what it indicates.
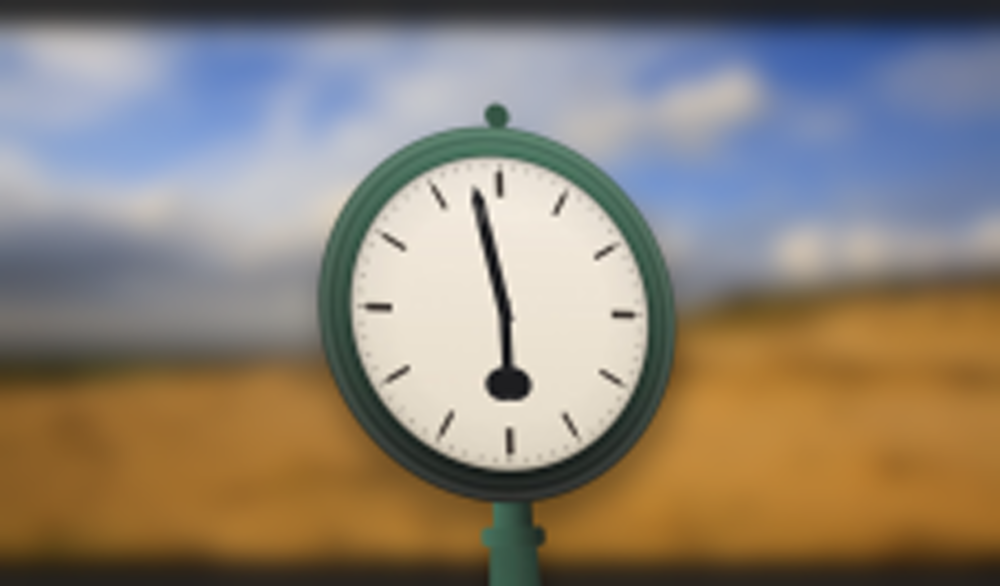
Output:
5:58
